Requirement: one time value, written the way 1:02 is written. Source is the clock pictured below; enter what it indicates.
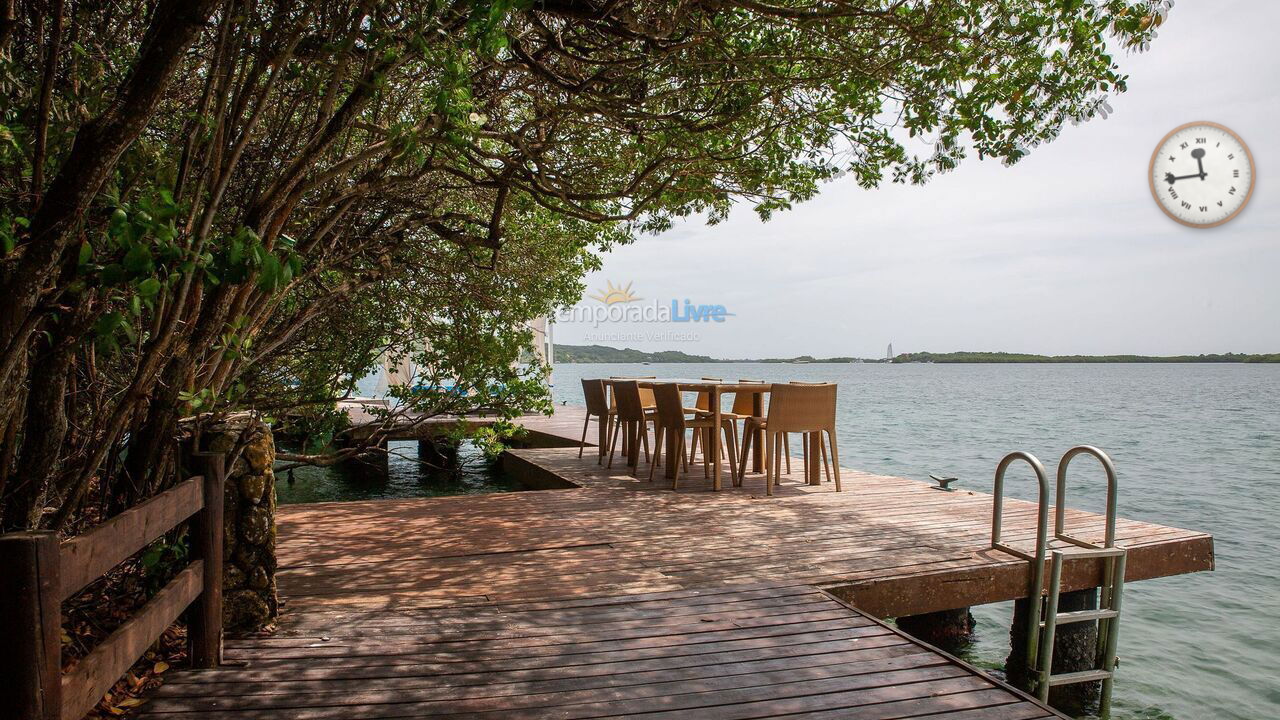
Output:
11:44
